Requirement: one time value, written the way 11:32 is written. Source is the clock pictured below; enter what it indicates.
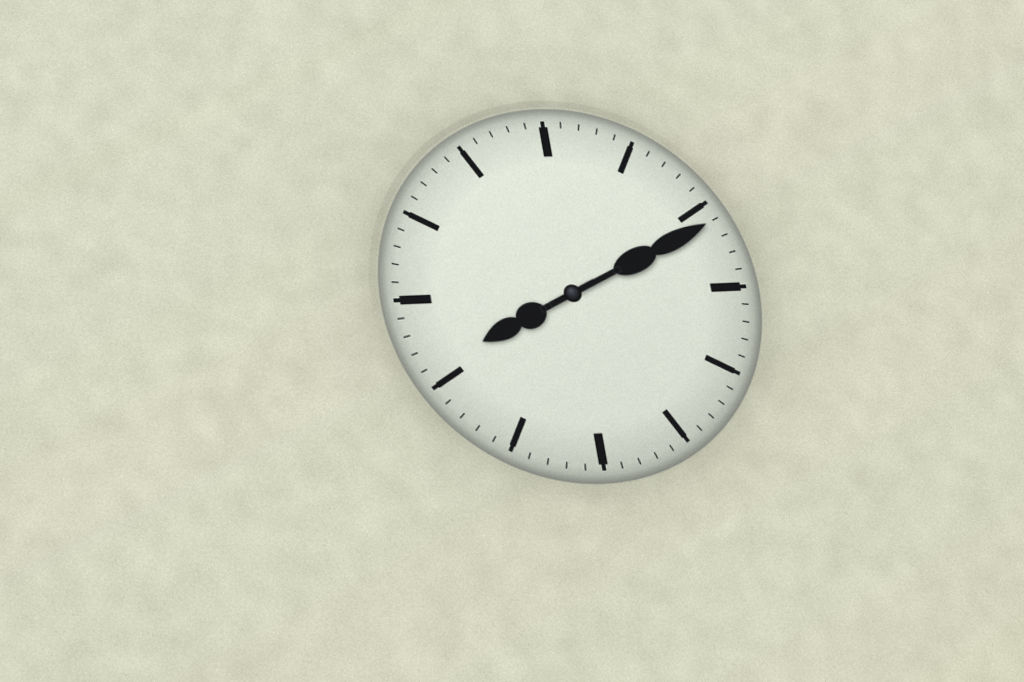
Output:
8:11
